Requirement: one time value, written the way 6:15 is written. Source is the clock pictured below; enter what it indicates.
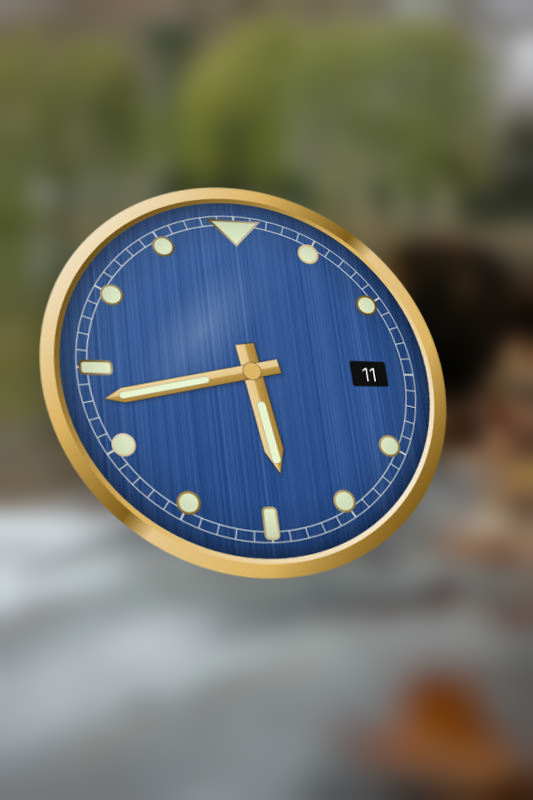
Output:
5:43
